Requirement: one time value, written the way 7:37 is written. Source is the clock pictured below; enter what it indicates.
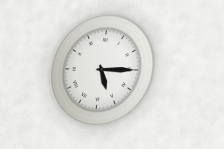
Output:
5:15
